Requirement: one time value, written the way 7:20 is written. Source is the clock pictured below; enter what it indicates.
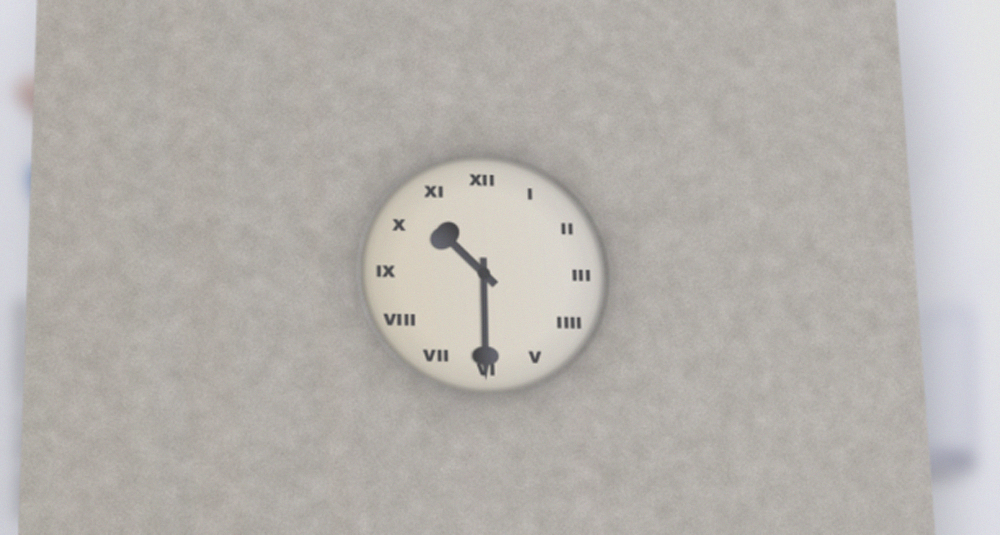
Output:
10:30
